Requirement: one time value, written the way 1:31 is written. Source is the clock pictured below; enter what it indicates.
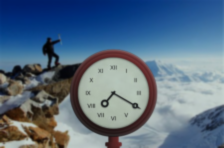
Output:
7:20
